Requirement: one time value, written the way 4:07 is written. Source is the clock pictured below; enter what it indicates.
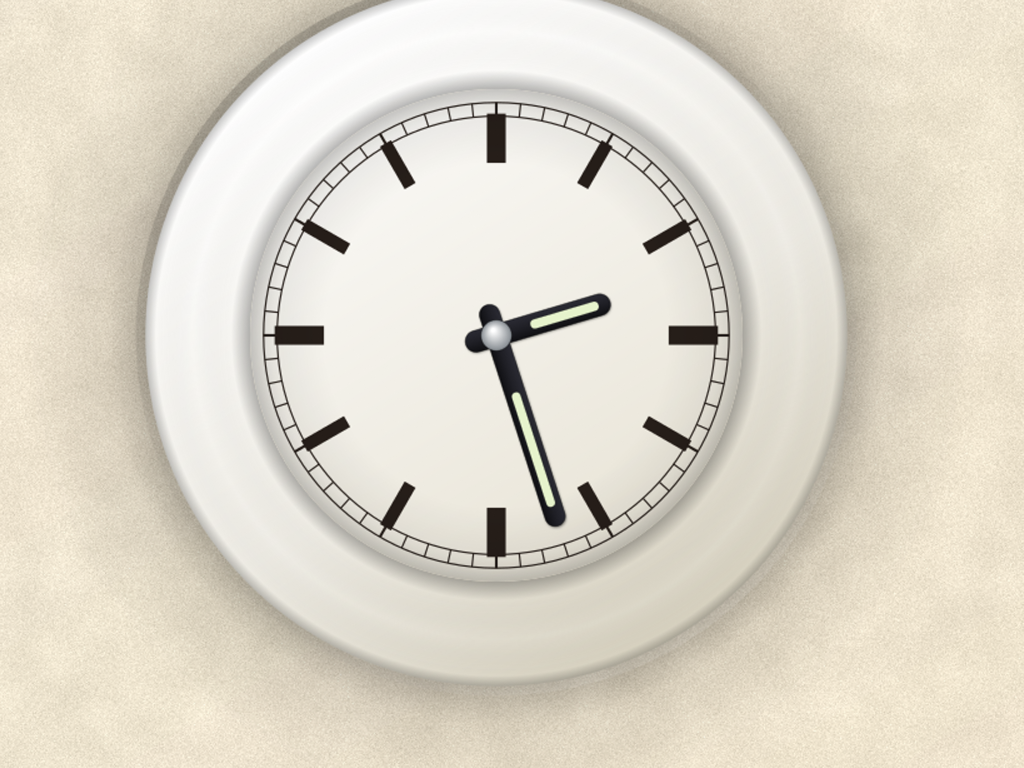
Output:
2:27
